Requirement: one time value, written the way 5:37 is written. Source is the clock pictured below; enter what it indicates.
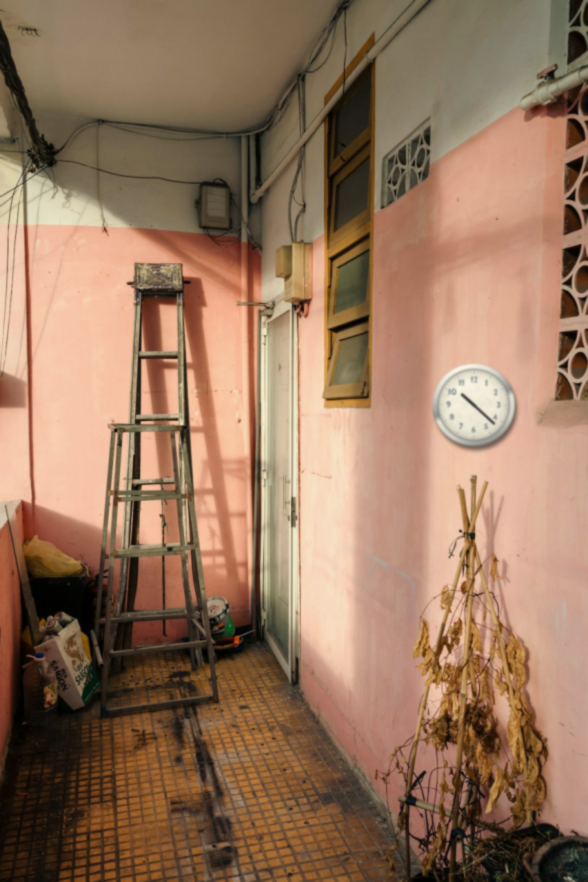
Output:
10:22
